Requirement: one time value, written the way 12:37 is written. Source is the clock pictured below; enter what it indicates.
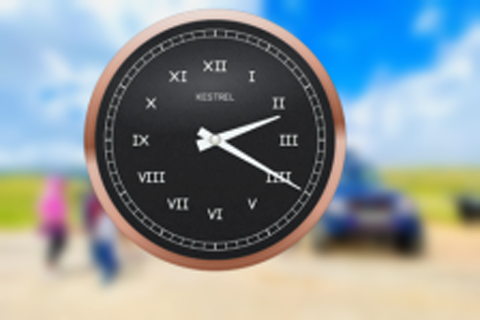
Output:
2:20
